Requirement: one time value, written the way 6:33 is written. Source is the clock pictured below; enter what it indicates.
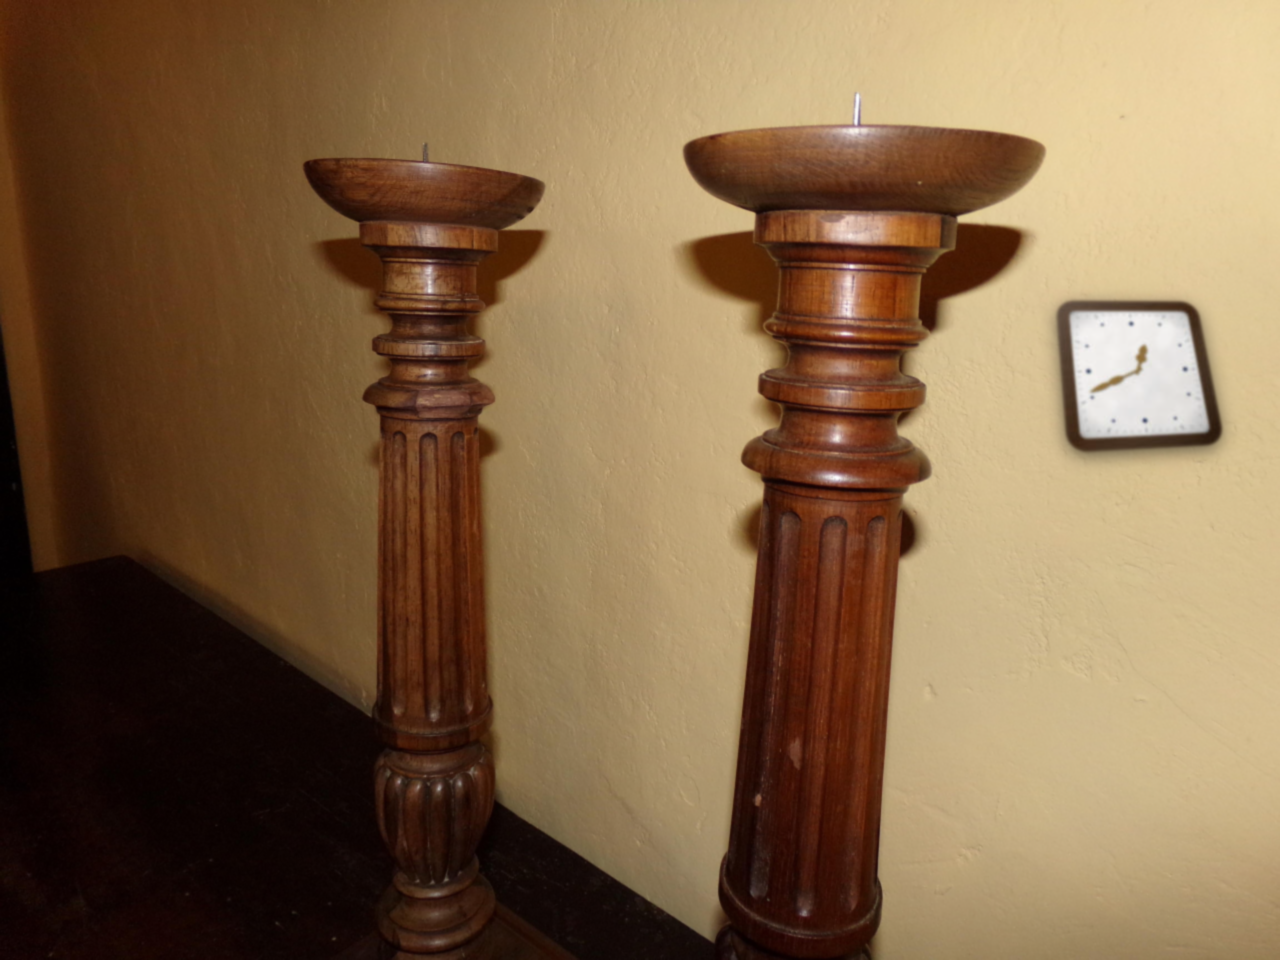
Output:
12:41
